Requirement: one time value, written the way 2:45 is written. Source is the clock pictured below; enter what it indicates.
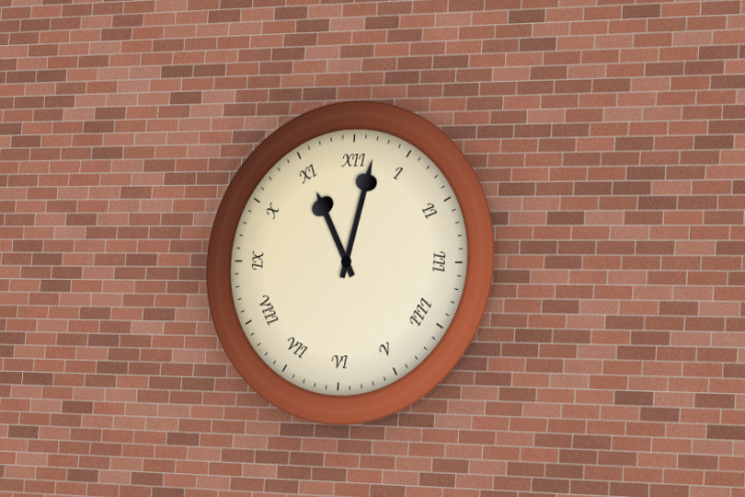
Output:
11:02
